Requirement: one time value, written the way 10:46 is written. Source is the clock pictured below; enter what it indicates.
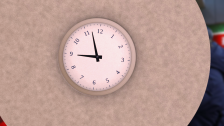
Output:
8:57
